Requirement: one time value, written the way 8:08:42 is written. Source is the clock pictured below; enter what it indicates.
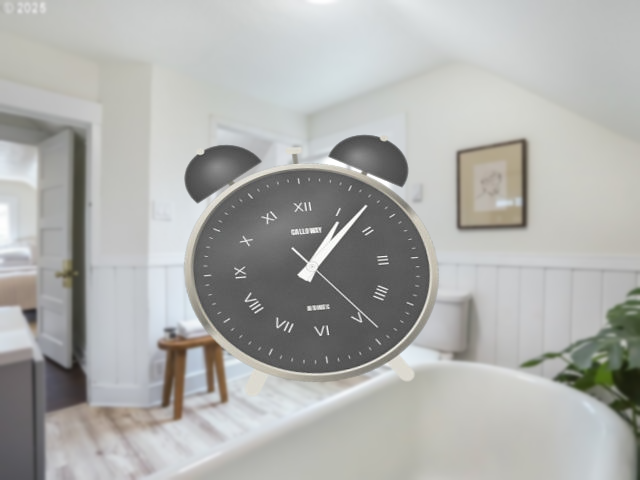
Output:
1:07:24
